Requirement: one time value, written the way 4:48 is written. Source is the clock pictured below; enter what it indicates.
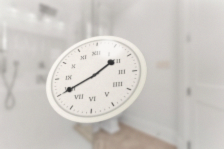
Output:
1:40
